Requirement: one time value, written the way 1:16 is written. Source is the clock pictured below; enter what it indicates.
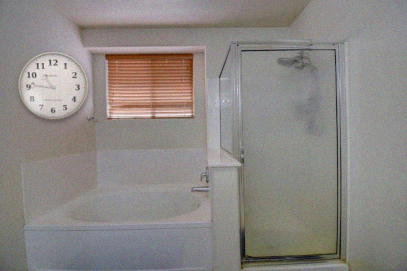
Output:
10:46
